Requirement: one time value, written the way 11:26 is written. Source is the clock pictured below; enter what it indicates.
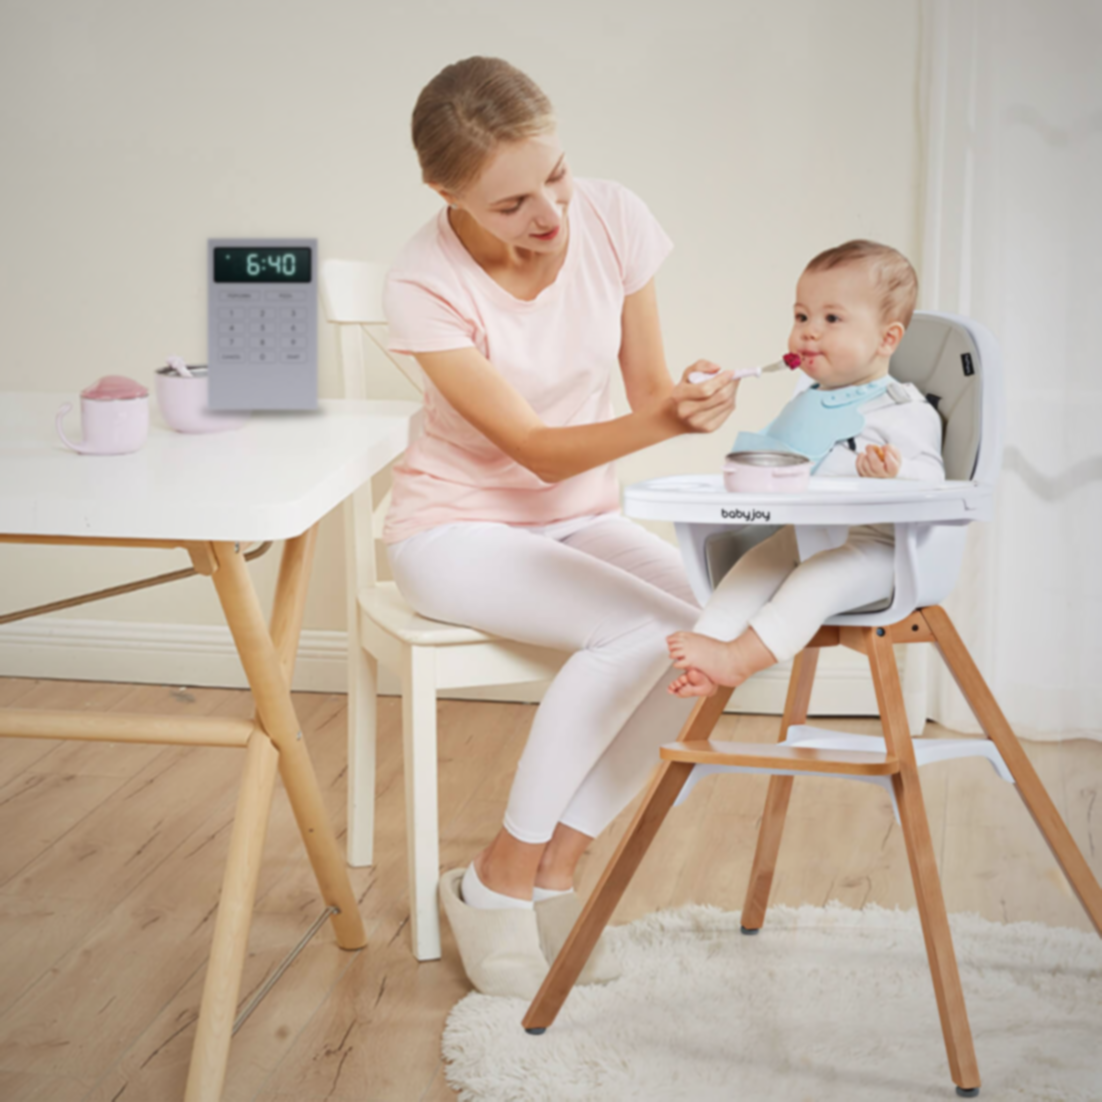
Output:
6:40
